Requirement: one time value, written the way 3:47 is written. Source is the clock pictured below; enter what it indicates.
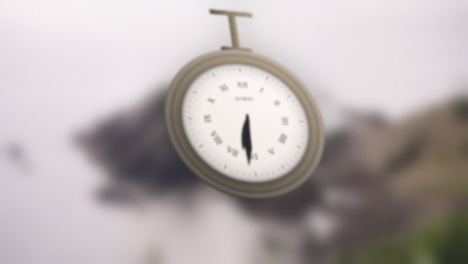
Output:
6:31
